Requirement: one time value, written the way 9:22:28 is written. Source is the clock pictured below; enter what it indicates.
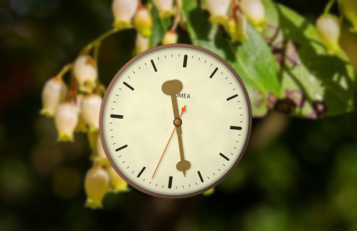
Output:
11:27:33
